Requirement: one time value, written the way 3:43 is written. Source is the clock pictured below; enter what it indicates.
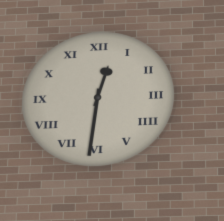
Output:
12:31
